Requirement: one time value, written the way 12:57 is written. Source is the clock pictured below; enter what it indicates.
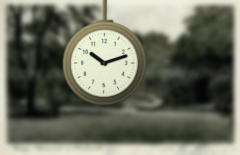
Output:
10:12
